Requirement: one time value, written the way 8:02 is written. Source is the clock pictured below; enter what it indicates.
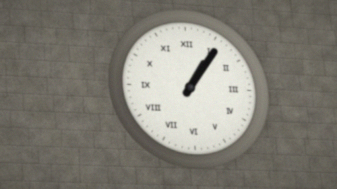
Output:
1:06
